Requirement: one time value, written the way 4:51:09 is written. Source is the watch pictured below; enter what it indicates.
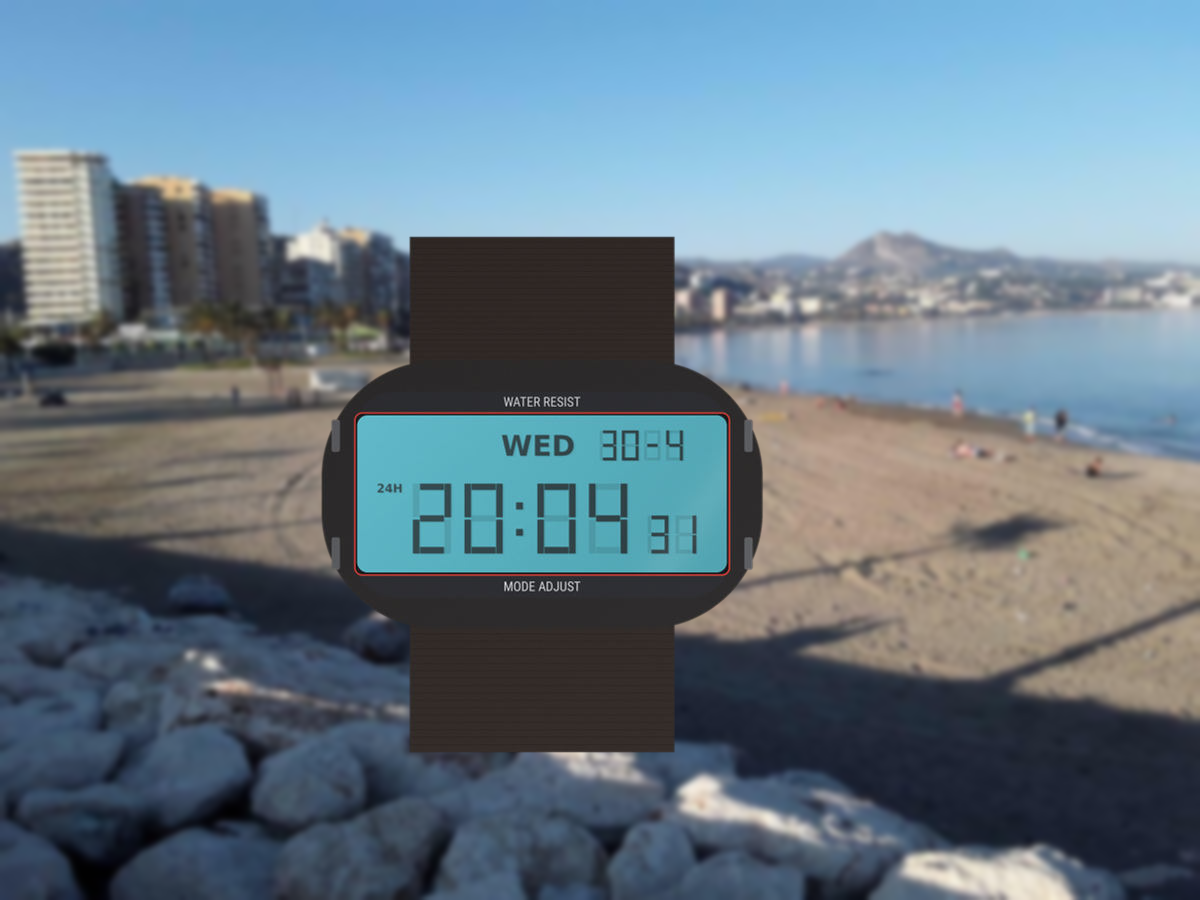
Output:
20:04:31
